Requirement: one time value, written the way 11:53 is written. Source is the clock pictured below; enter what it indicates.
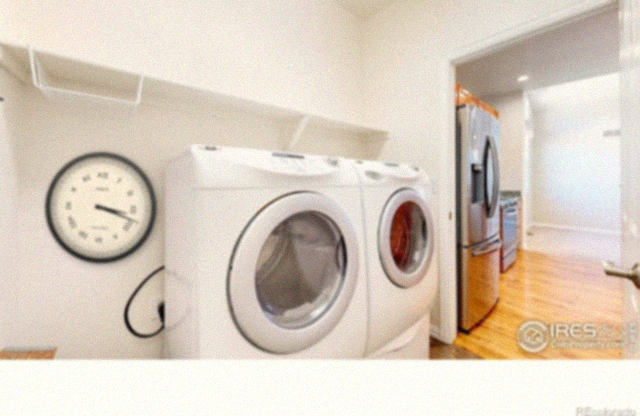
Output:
3:18
